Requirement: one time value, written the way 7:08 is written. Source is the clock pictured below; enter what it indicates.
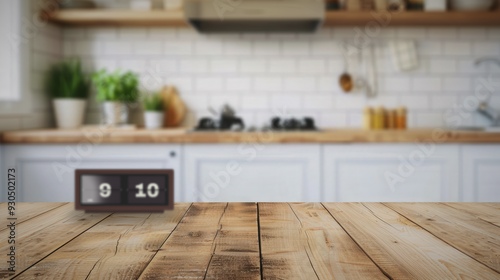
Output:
9:10
